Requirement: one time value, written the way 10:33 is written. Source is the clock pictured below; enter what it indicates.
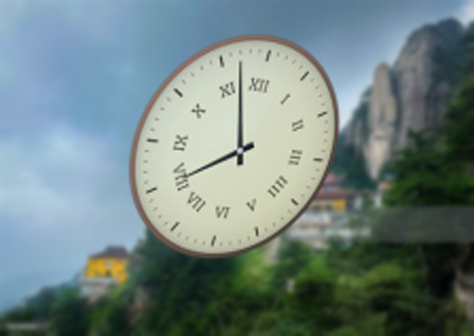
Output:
7:57
